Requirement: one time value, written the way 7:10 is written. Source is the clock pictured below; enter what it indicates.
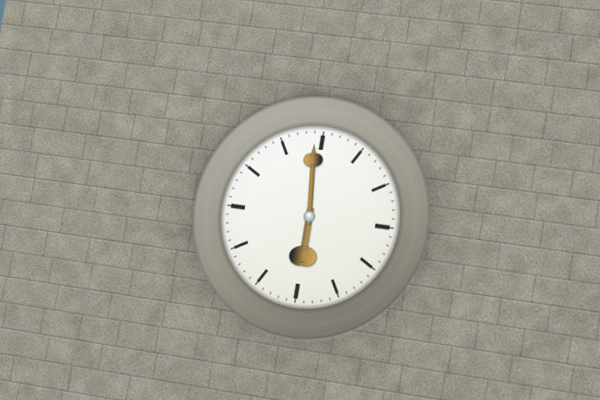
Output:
5:59
